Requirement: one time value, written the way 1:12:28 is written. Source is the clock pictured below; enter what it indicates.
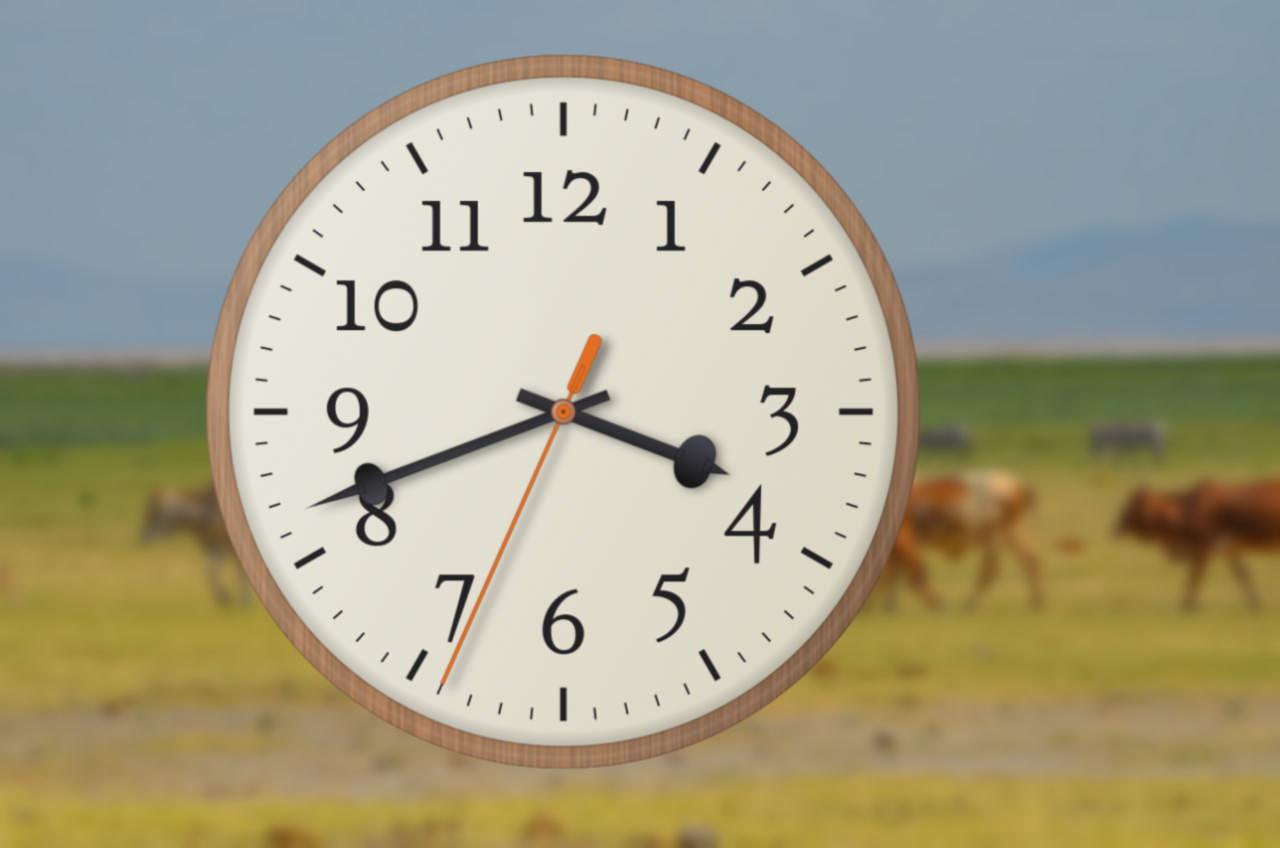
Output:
3:41:34
